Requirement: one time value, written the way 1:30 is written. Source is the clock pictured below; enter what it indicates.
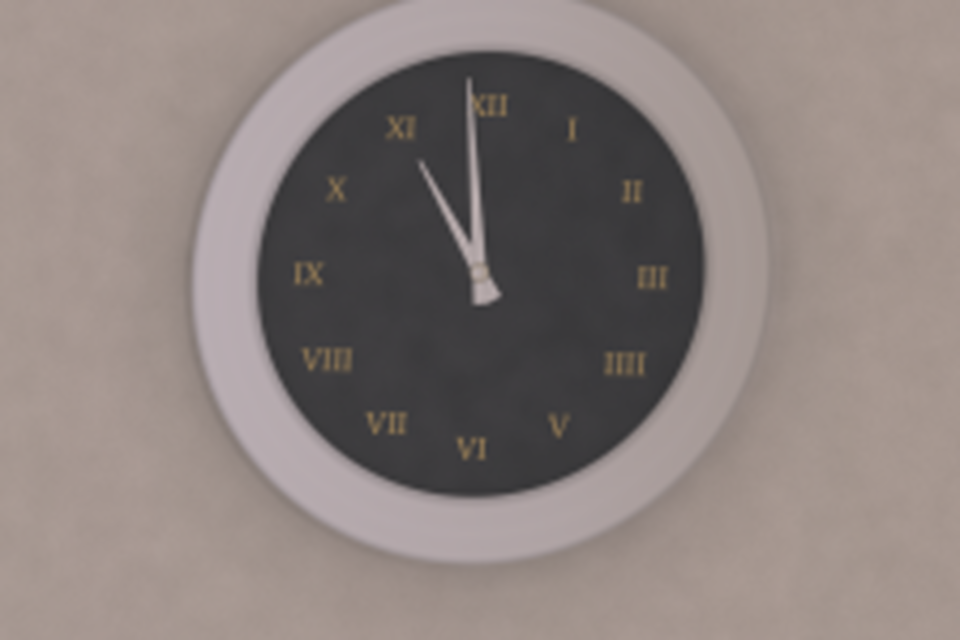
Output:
10:59
